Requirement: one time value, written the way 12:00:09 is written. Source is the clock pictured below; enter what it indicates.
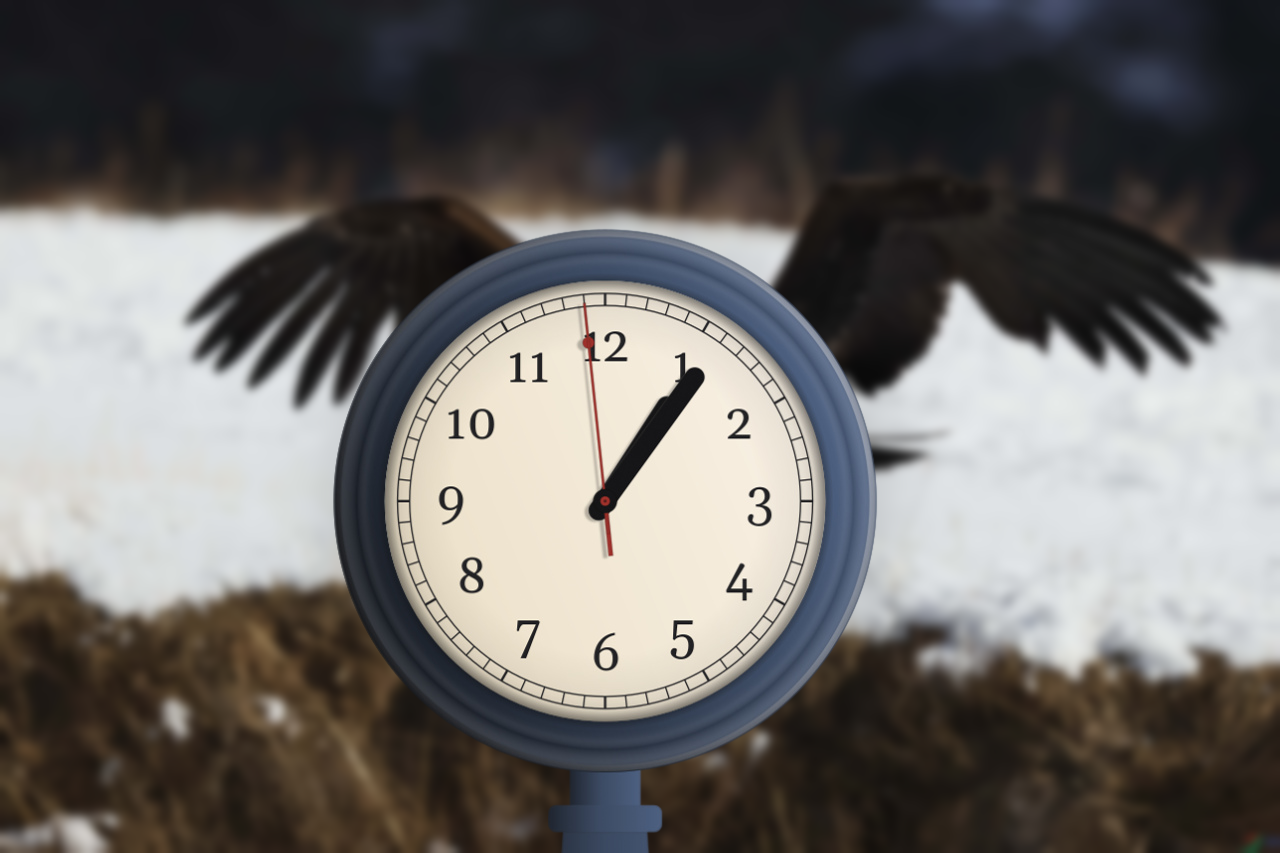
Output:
1:05:59
